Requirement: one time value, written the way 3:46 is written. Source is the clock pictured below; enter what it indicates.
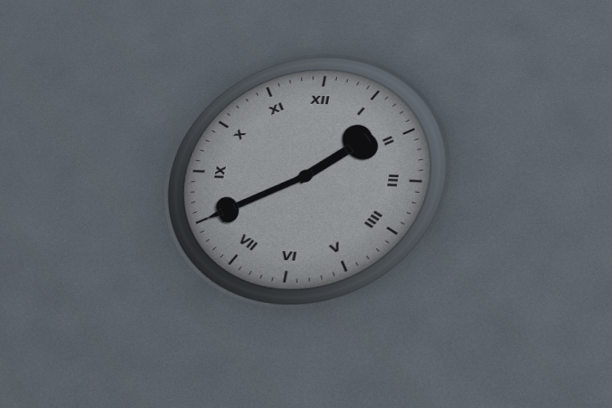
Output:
1:40
